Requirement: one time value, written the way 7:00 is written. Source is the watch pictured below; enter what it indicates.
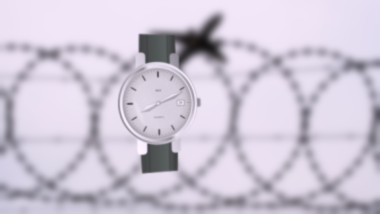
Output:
8:11
